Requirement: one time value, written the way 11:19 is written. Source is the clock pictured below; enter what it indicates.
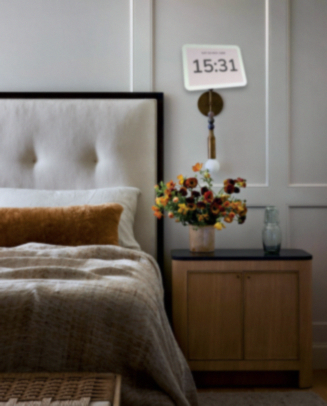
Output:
15:31
